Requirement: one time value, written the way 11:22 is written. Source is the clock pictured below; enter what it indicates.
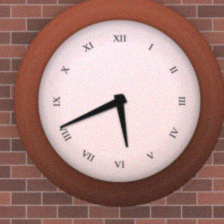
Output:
5:41
